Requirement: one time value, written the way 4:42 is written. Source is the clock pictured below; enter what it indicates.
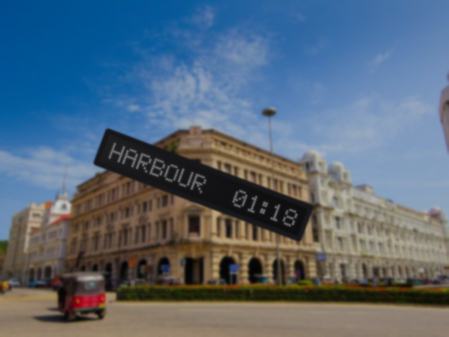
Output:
1:18
